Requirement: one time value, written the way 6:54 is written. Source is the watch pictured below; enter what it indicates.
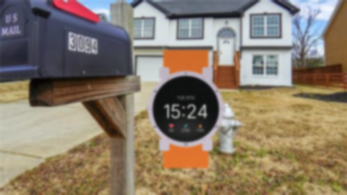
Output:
15:24
